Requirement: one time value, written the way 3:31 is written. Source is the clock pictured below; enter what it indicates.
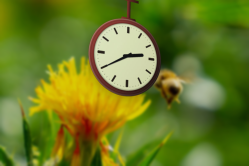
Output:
2:40
